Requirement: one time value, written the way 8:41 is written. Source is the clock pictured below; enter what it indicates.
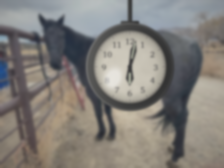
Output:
6:02
